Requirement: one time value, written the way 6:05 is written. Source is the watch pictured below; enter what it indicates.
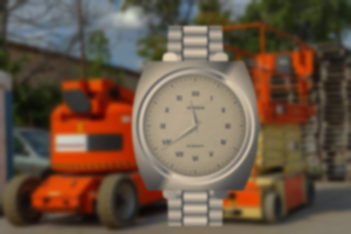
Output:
11:39
